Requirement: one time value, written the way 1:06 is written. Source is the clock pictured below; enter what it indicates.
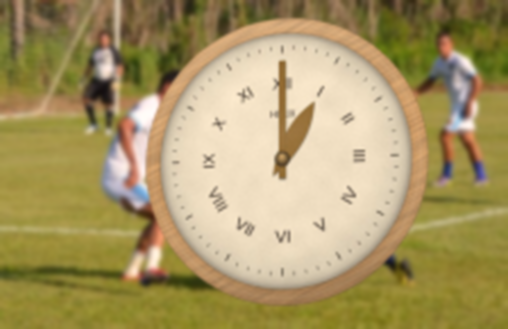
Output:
1:00
